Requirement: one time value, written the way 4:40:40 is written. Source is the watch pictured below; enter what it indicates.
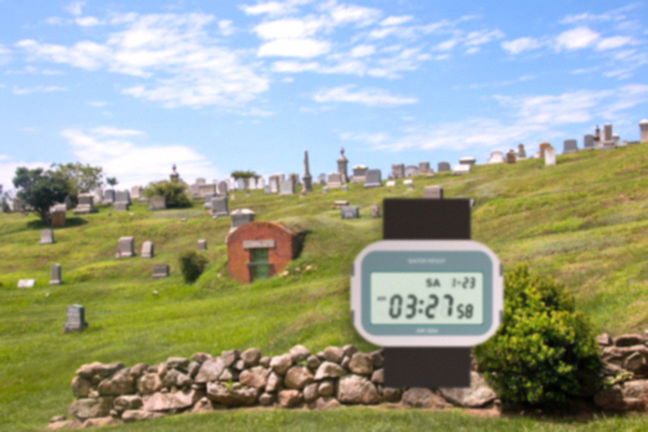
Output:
3:27:58
